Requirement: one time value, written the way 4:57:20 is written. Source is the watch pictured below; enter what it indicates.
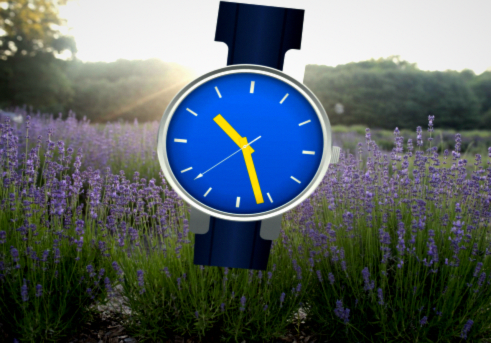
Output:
10:26:38
